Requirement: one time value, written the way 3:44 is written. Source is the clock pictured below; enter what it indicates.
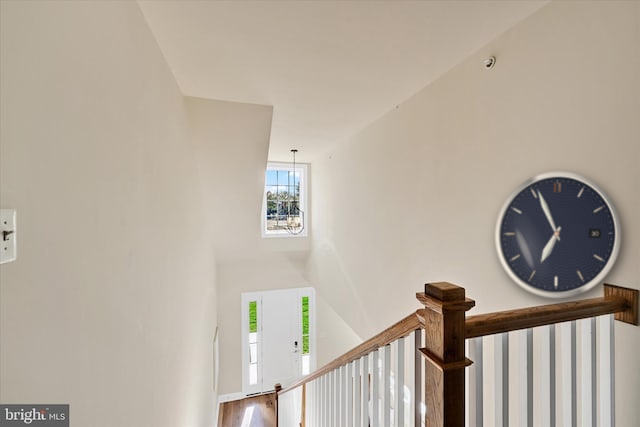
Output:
6:56
